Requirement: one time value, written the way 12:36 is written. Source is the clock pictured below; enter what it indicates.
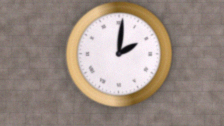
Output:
2:01
